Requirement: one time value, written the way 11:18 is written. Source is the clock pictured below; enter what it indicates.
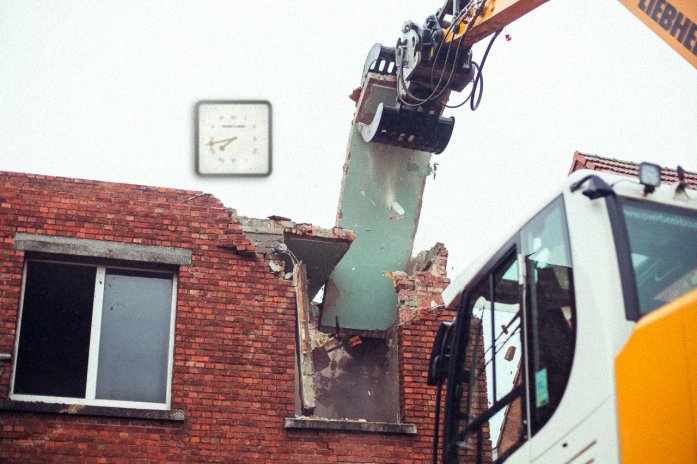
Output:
7:43
